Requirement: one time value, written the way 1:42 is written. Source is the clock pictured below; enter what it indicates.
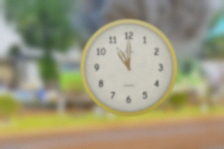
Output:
11:00
